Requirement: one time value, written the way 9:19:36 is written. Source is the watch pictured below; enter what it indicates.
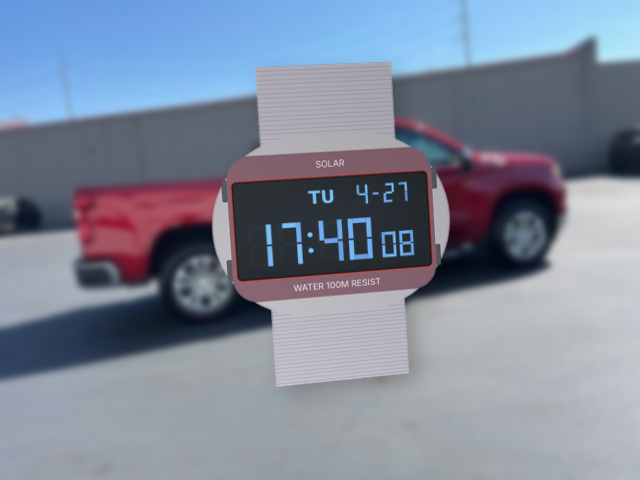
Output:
17:40:08
